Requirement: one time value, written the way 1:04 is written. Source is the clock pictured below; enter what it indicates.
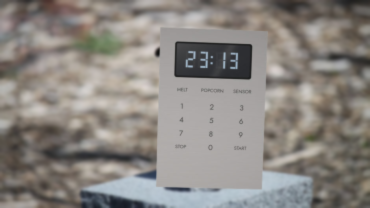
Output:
23:13
